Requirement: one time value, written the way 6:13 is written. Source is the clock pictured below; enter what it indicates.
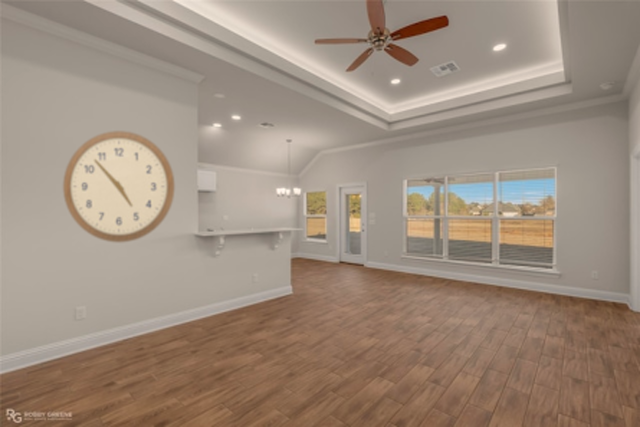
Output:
4:53
